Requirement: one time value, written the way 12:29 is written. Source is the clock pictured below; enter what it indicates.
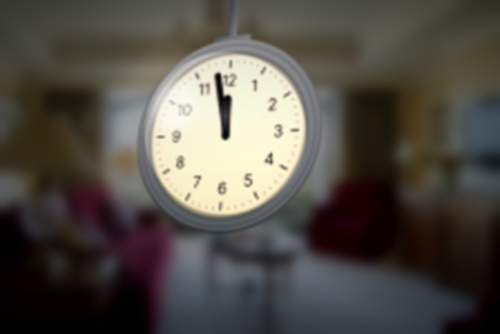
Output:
11:58
